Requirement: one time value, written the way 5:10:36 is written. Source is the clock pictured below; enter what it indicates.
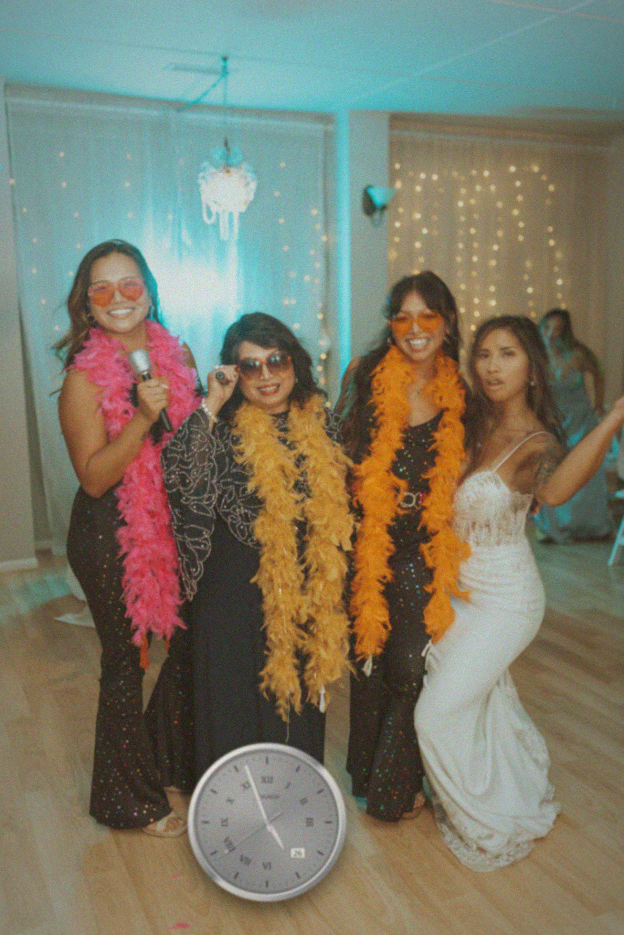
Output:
4:56:39
